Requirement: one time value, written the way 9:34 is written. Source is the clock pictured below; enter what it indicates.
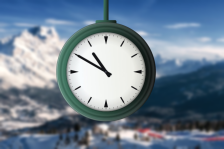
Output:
10:50
